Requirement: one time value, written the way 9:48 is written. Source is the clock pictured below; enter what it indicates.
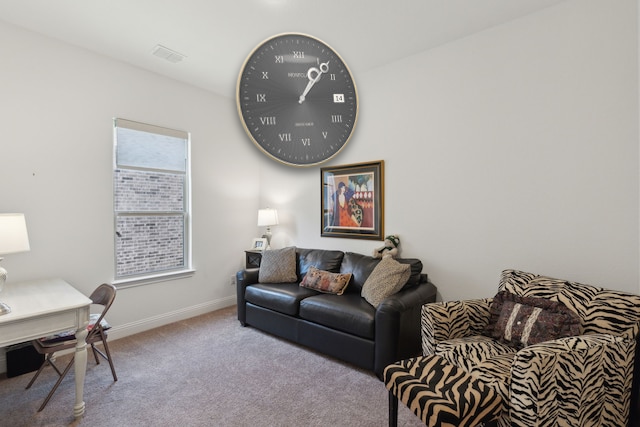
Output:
1:07
